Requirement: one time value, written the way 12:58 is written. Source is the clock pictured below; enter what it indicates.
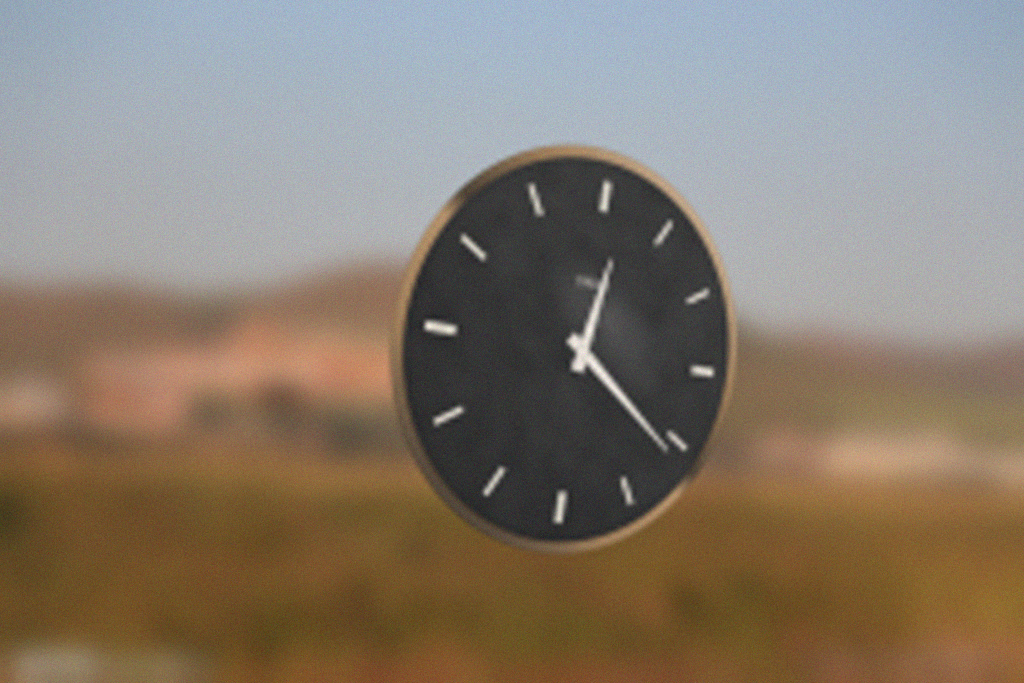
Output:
12:21
